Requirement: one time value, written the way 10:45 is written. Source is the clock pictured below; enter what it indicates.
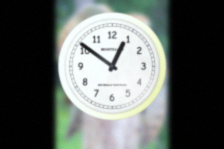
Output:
12:51
